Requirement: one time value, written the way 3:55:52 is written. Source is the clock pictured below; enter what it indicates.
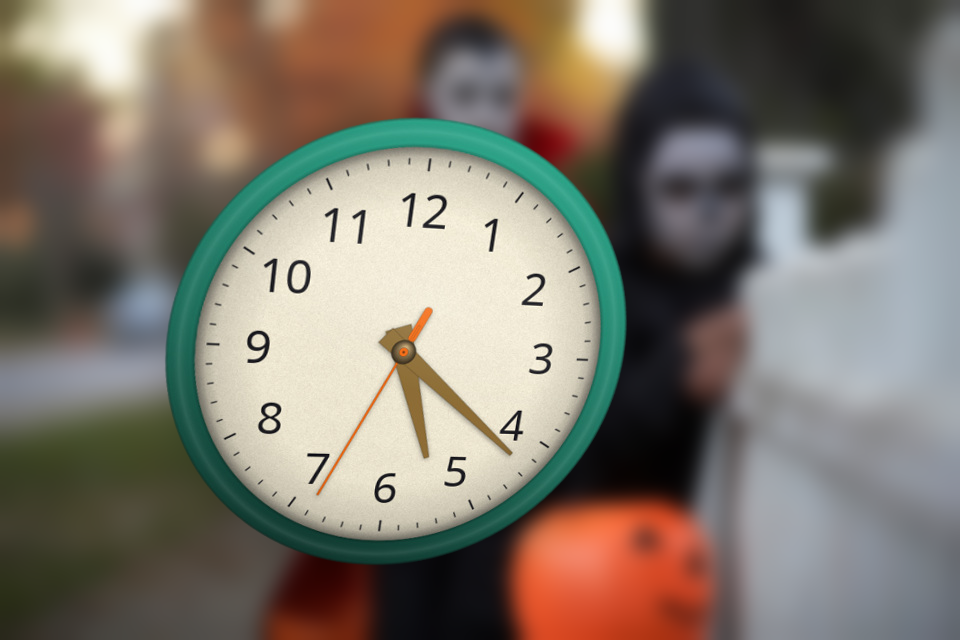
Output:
5:21:34
